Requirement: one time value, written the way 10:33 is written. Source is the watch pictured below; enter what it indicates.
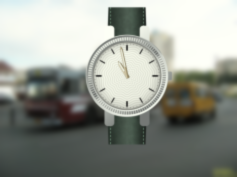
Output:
10:58
